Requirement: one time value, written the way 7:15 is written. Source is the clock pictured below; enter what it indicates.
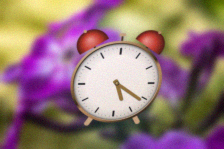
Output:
5:21
